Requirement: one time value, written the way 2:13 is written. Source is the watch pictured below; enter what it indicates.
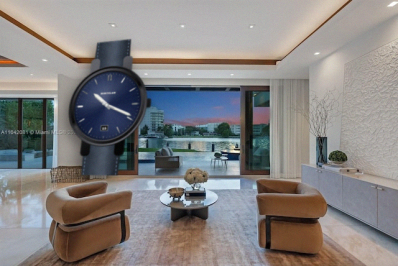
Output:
10:19
